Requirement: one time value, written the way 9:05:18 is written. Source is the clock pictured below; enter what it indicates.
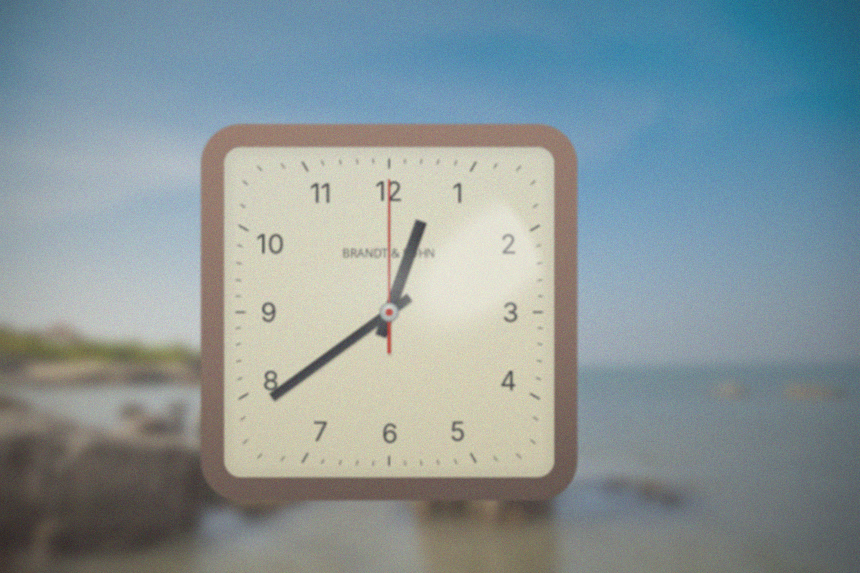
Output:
12:39:00
